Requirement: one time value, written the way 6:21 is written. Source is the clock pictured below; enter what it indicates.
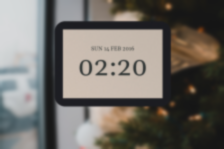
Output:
2:20
